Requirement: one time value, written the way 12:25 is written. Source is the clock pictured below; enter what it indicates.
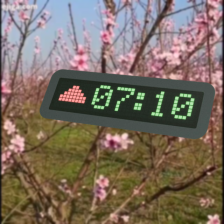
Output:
7:10
